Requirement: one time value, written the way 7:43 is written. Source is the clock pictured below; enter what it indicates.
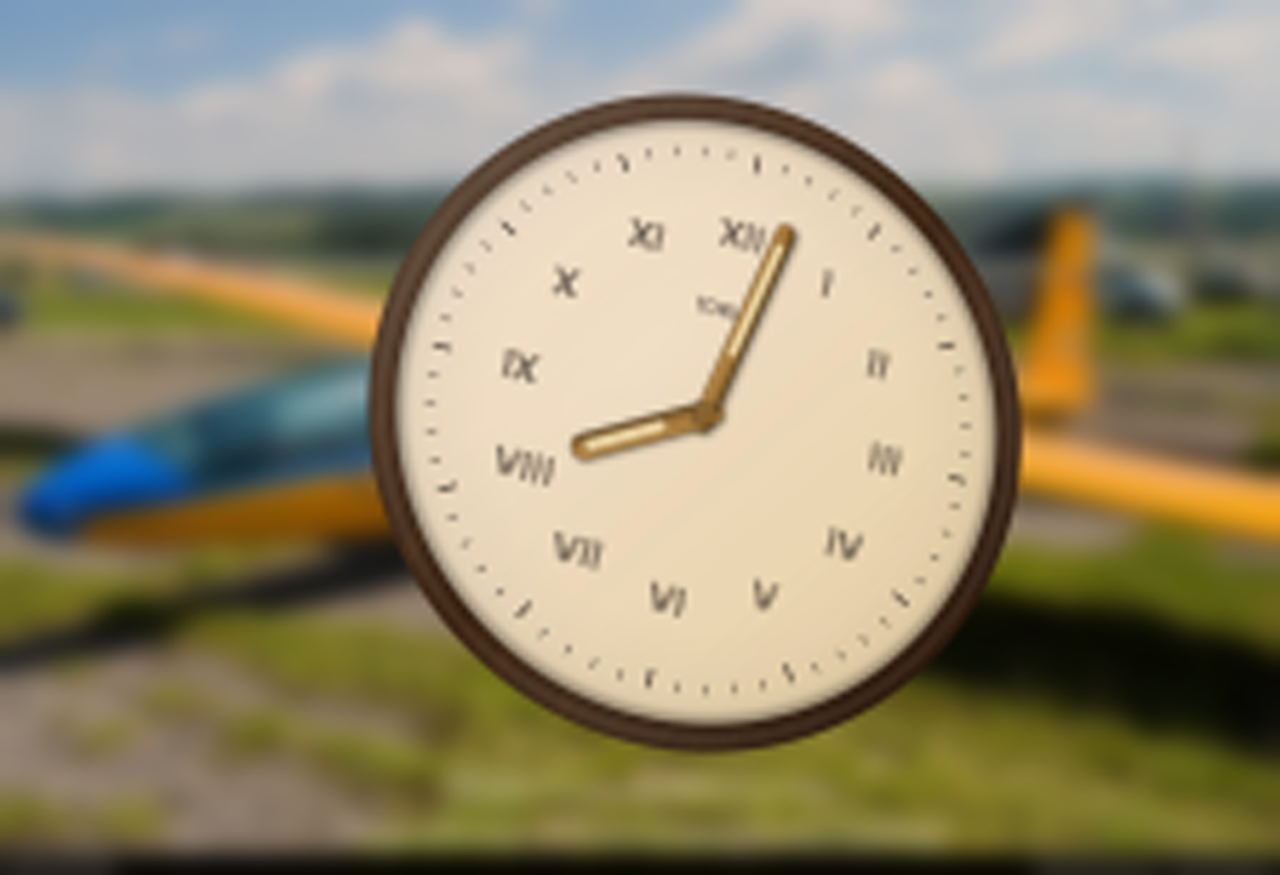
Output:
8:02
